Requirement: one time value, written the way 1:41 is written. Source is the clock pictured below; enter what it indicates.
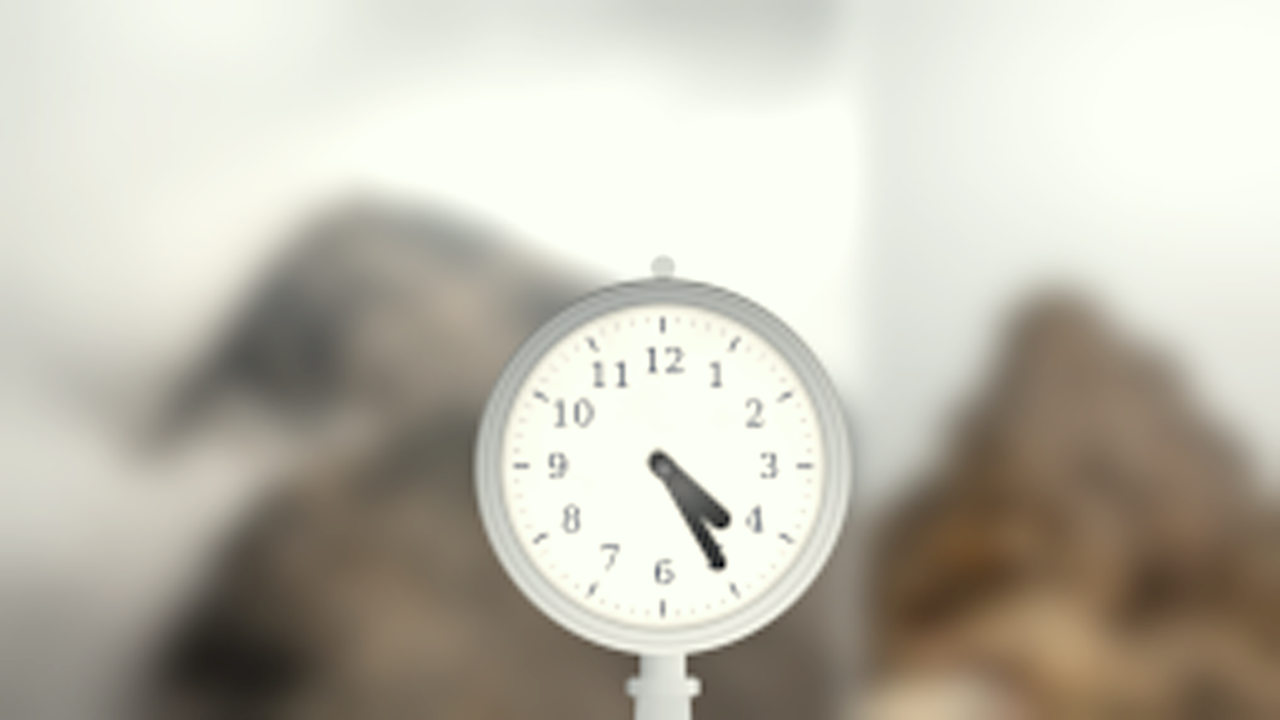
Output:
4:25
